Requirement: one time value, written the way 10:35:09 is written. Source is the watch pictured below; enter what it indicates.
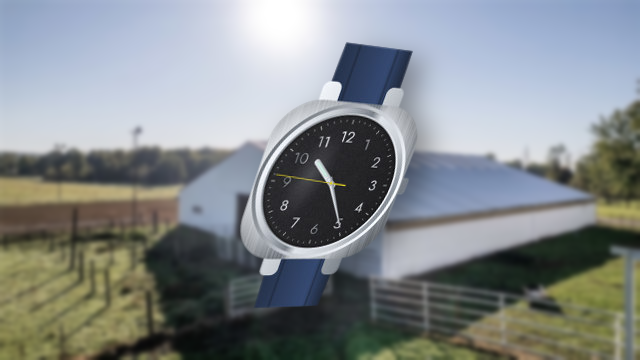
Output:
10:24:46
